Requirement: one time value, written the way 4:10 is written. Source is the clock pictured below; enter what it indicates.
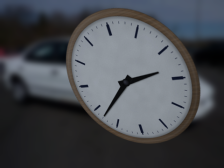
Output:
2:38
